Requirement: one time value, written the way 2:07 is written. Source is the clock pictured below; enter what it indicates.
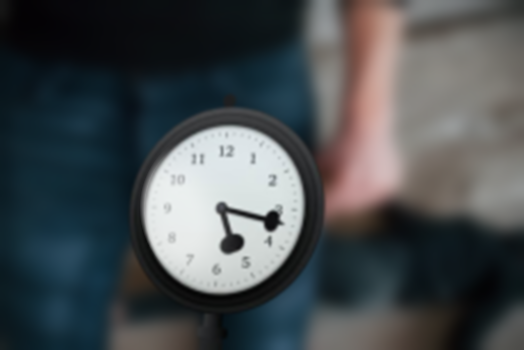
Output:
5:17
